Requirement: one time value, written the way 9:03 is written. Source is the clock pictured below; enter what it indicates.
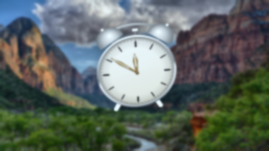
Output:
11:51
